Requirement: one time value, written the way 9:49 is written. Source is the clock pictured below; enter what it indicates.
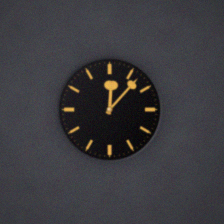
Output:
12:07
